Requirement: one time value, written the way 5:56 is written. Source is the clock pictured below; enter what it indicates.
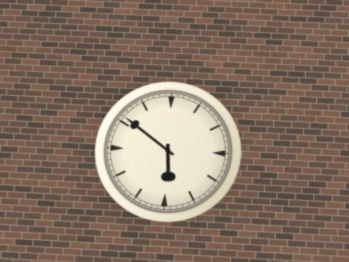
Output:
5:51
